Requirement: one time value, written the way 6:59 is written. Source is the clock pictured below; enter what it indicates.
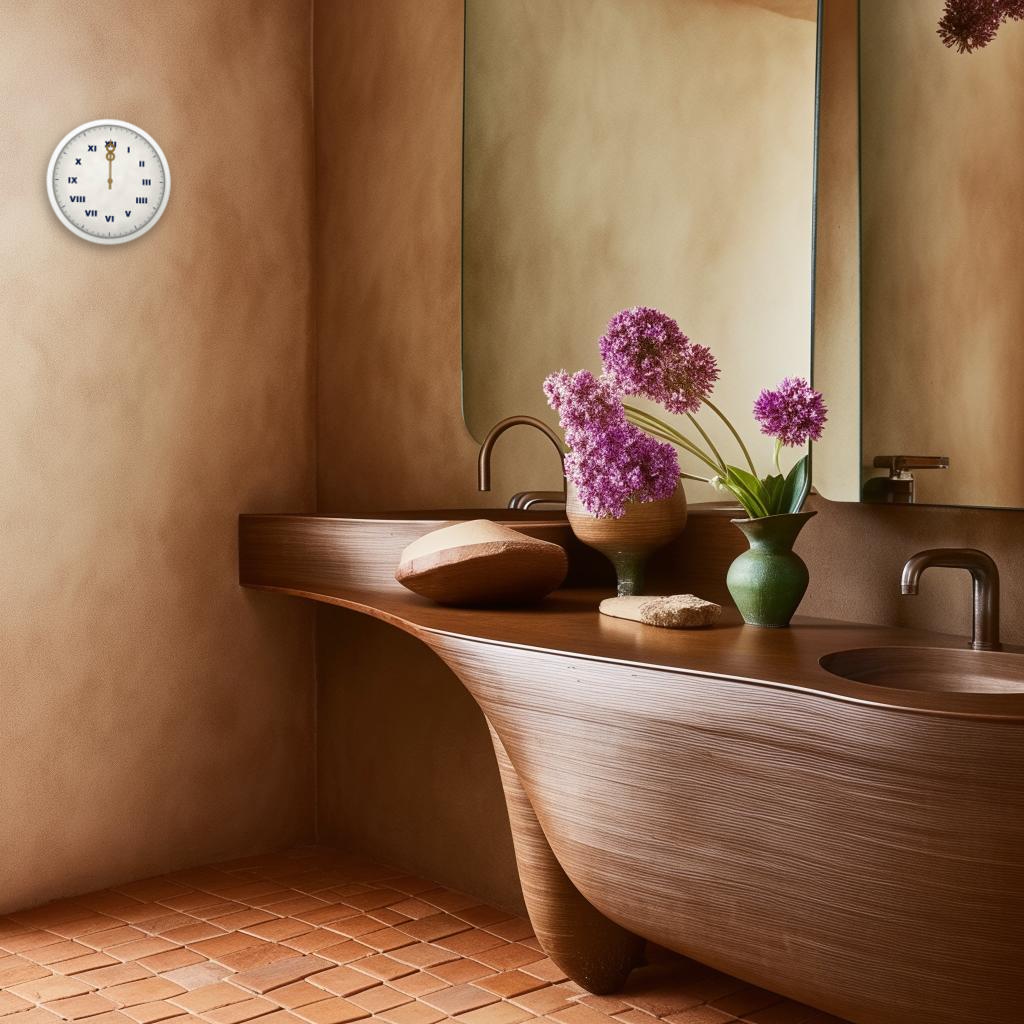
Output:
12:00
